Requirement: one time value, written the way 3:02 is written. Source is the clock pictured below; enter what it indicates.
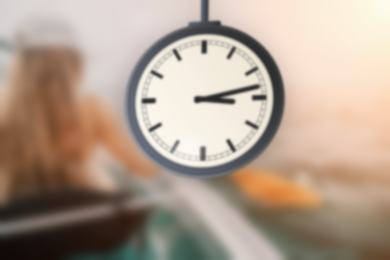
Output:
3:13
